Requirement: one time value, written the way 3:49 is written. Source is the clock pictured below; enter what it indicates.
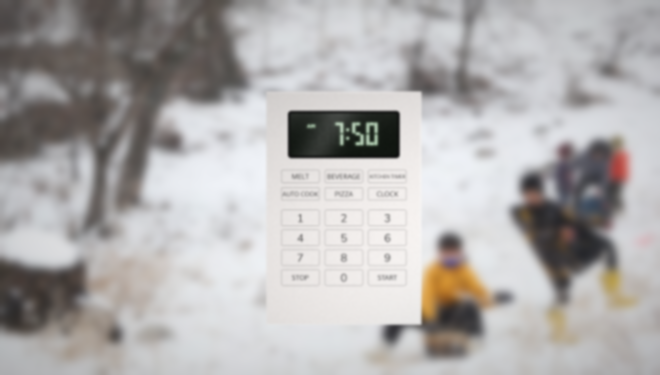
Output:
7:50
